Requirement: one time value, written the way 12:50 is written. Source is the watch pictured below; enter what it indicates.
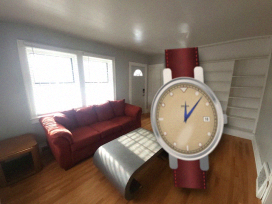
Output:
12:07
